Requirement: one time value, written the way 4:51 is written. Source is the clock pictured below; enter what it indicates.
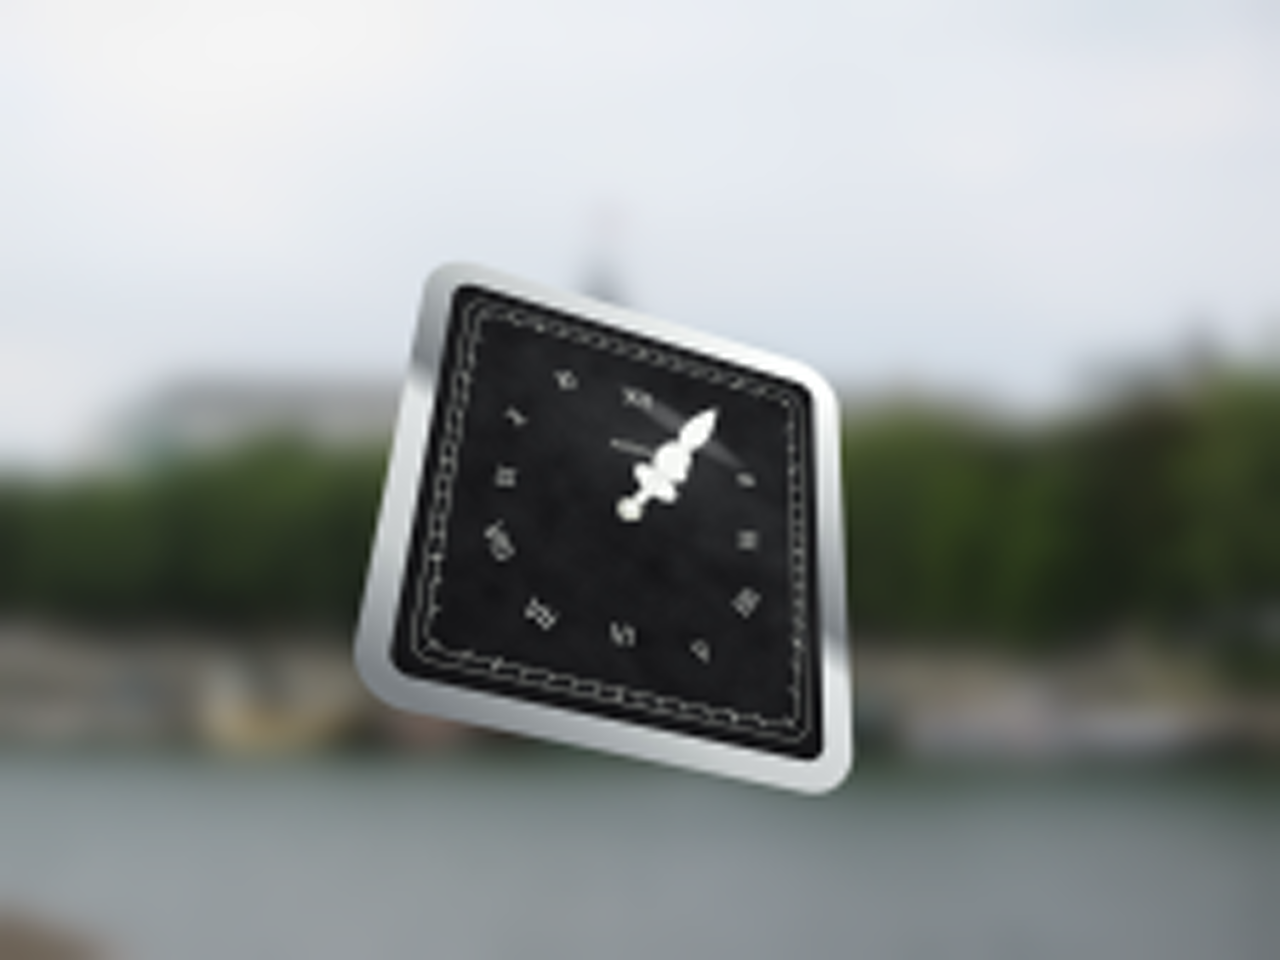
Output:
1:05
